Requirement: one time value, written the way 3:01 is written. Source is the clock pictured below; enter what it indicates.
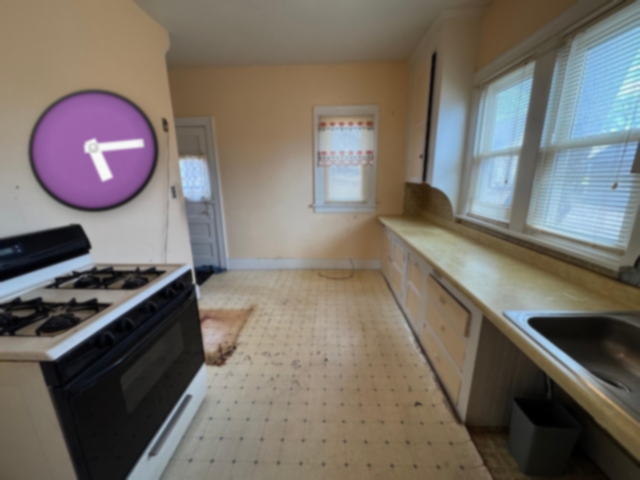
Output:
5:14
